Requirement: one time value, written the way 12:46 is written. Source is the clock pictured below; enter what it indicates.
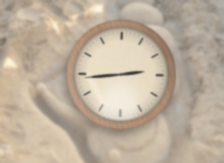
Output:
2:44
